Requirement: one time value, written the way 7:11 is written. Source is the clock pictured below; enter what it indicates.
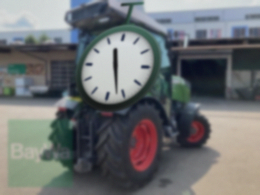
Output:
11:27
